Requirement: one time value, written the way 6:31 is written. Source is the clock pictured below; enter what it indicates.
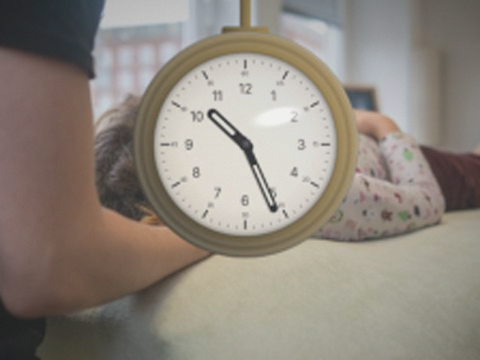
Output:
10:26
